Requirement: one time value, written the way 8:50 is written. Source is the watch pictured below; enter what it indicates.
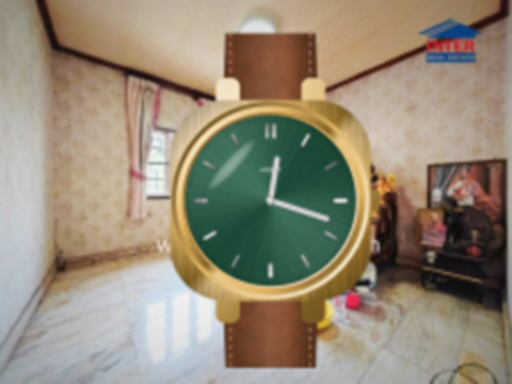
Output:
12:18
